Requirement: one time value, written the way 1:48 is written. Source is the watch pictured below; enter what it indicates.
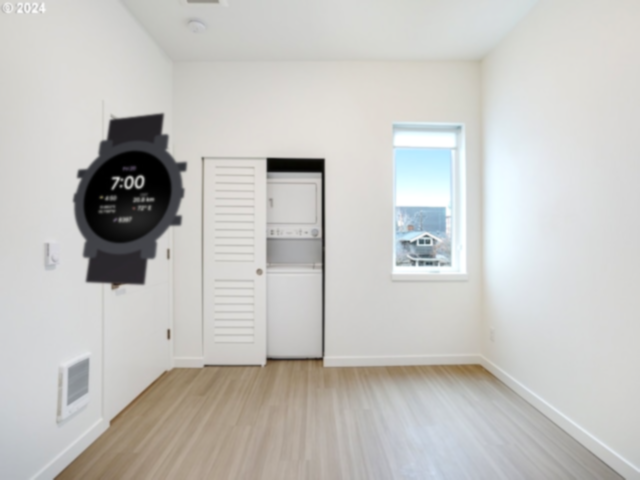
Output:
7:00
